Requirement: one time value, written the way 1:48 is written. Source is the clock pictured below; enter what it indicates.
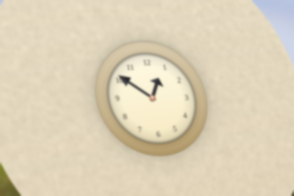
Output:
12:51
